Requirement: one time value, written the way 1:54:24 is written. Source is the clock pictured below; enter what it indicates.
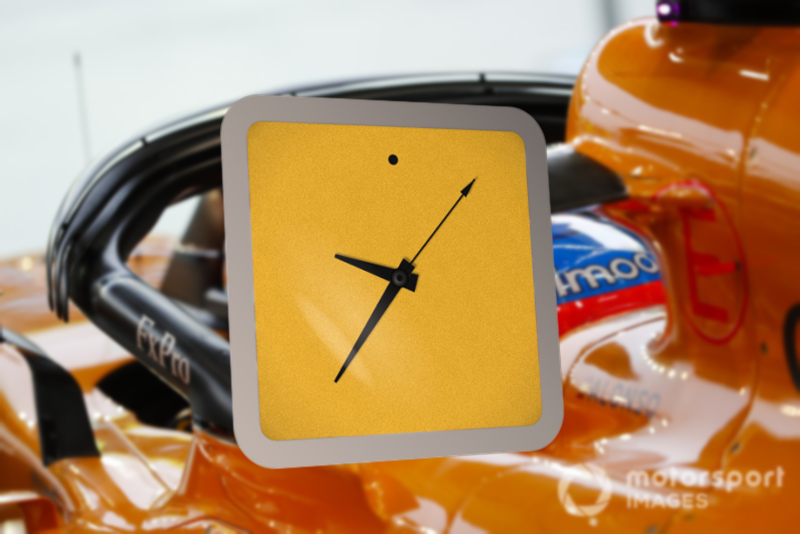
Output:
9:36:07
